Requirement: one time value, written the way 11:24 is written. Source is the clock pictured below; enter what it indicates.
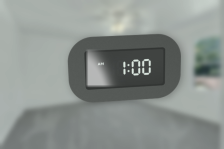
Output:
1:00
